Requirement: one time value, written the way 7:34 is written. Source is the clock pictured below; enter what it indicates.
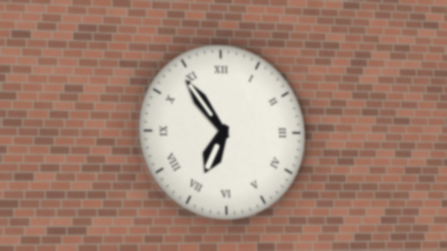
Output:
6:54
